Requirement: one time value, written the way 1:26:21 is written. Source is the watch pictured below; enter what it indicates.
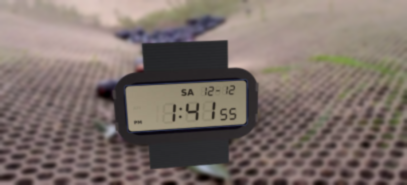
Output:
1:41:55
